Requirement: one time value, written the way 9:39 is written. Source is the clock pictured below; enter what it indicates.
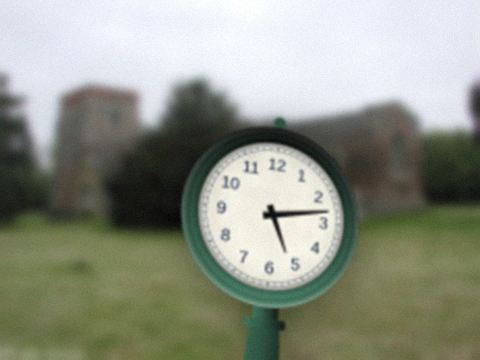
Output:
5:13
